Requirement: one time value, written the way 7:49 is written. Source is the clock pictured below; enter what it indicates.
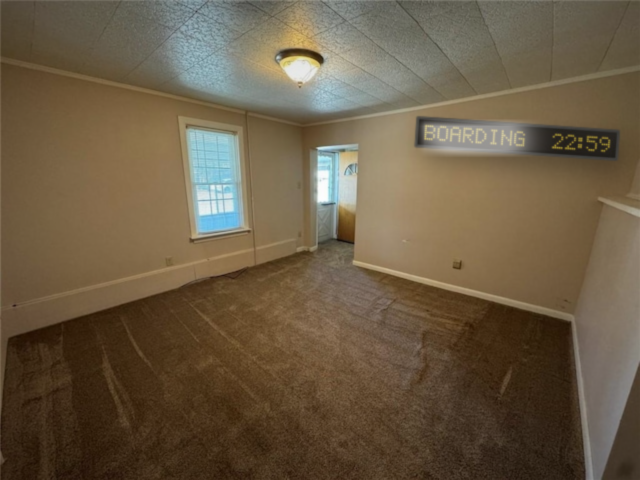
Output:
22:59
